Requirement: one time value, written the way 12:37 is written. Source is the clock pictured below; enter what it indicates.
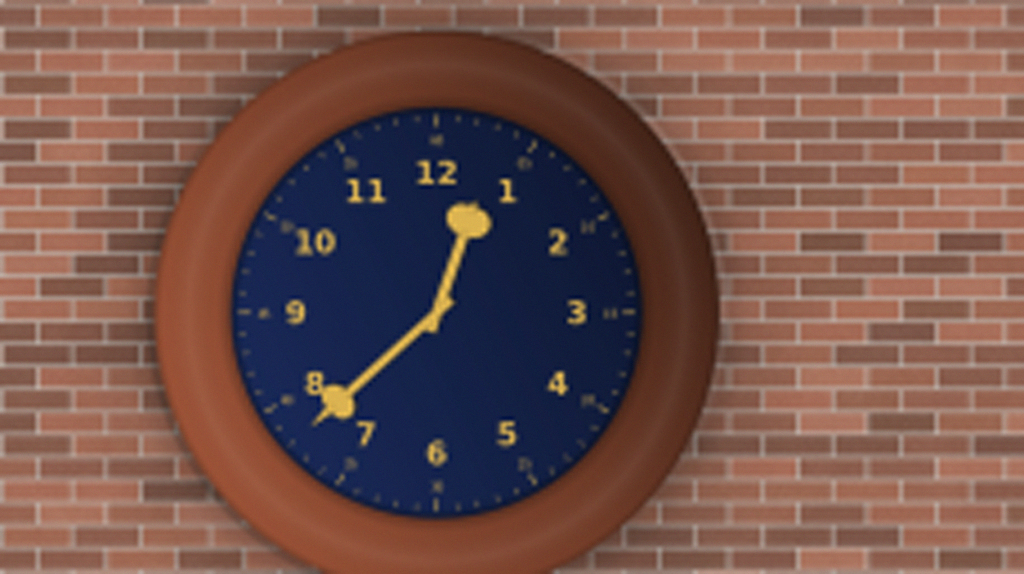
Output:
12:38
